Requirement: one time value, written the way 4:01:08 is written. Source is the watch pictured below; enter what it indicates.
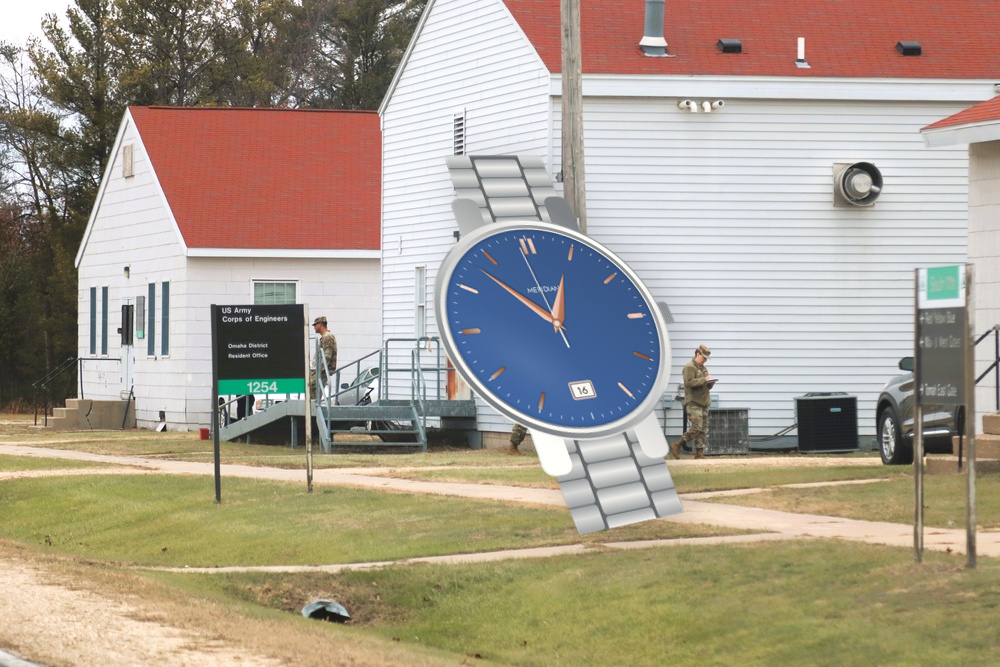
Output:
12:52:59
